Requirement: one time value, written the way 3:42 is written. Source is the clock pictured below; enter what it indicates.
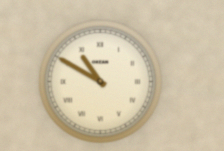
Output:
10:50
